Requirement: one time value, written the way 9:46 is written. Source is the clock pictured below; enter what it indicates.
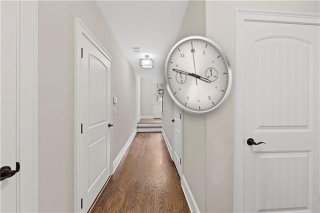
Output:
3:48
